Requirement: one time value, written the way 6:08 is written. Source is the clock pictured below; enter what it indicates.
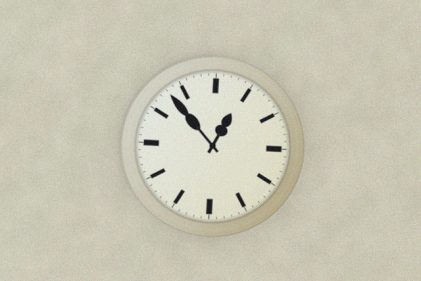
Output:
12:53
